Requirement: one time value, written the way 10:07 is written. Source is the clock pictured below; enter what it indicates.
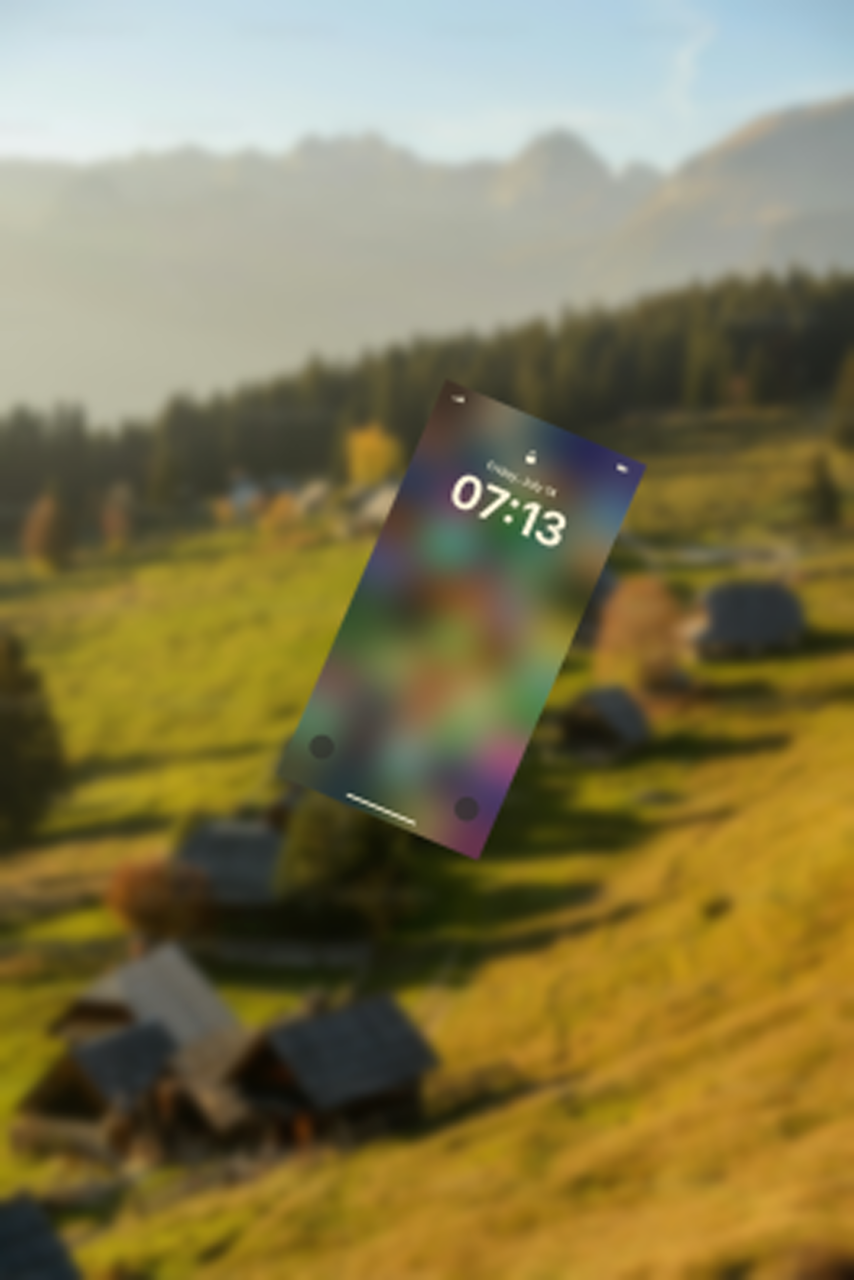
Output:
7:13
